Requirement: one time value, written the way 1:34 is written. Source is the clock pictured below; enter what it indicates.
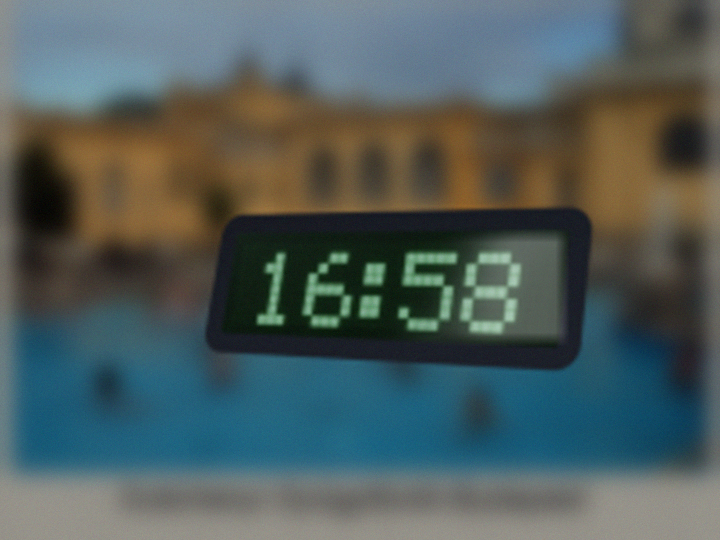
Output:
16:58
